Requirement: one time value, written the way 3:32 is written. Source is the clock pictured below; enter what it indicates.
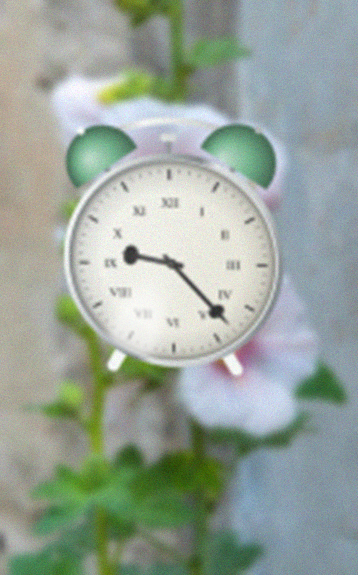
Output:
9:23
